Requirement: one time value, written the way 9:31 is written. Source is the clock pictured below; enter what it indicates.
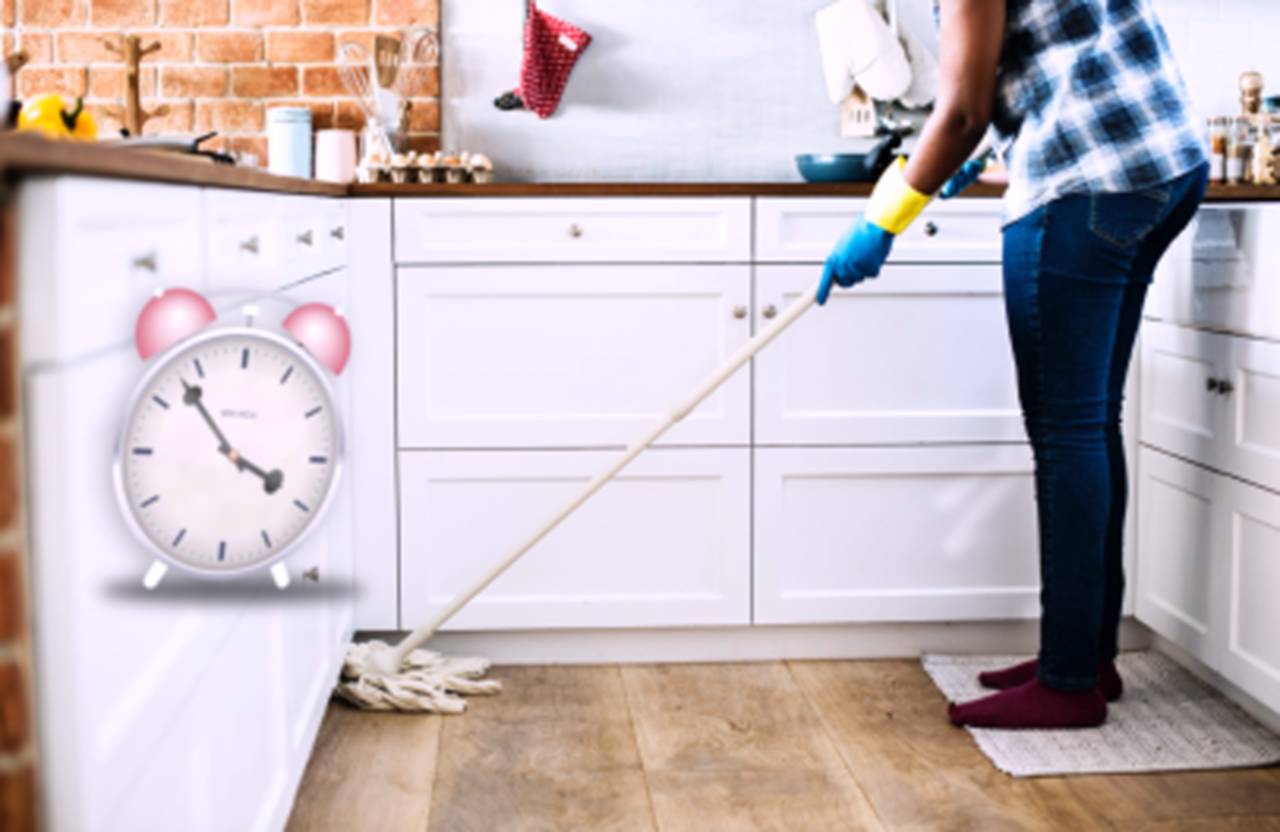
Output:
3:53
